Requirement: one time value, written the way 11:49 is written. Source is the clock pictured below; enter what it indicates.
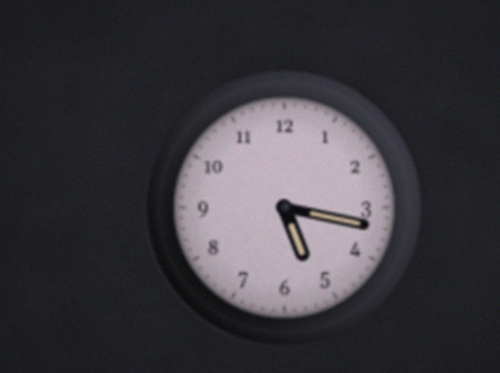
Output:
5:17
